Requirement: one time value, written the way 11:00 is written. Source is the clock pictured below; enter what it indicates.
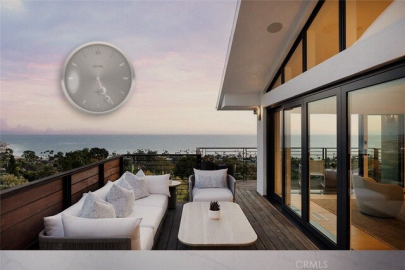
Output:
5:26
